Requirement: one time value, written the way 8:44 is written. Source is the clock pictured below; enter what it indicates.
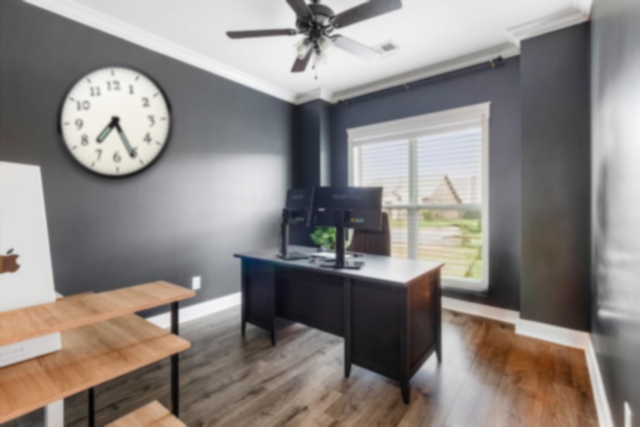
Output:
7:26
